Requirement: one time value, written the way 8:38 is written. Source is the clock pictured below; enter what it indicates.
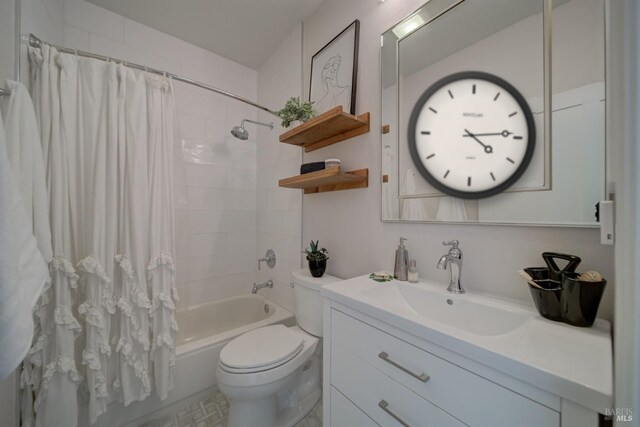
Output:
4:14
